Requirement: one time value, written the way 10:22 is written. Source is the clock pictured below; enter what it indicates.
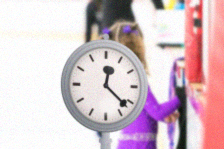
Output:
12:22
